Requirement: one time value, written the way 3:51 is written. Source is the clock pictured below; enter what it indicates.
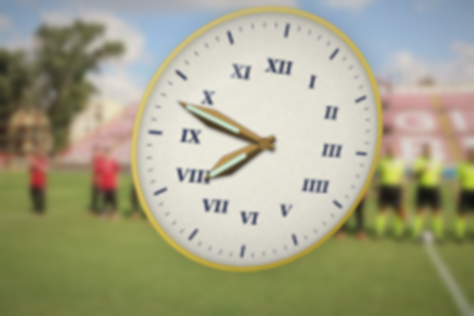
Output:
7:48
